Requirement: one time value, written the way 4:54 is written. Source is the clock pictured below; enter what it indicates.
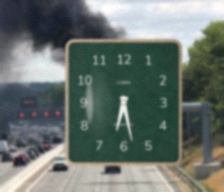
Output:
6:28
